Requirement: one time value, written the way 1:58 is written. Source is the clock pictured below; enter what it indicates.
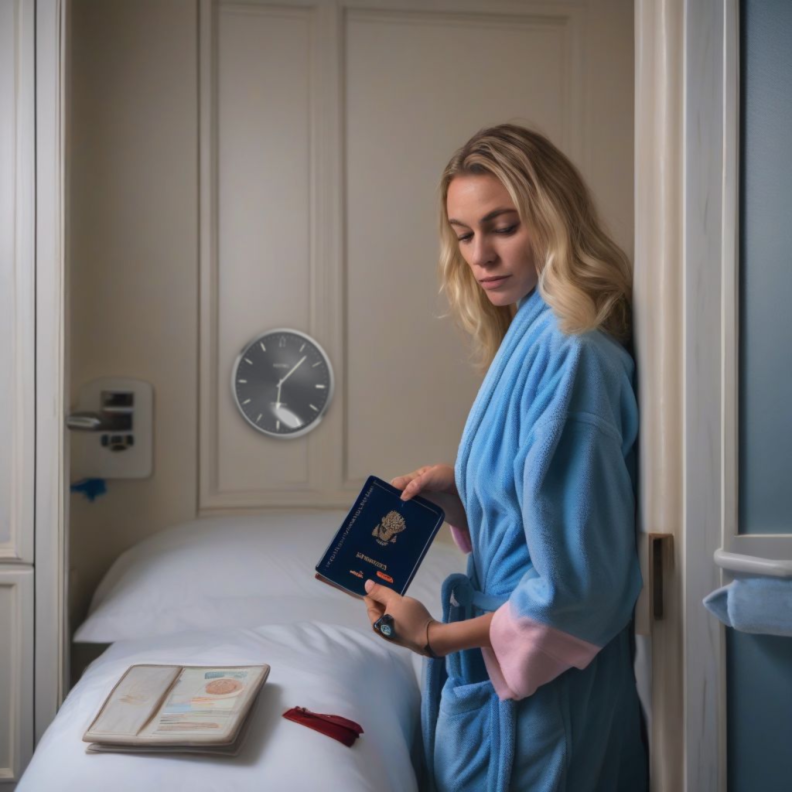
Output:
6:07
